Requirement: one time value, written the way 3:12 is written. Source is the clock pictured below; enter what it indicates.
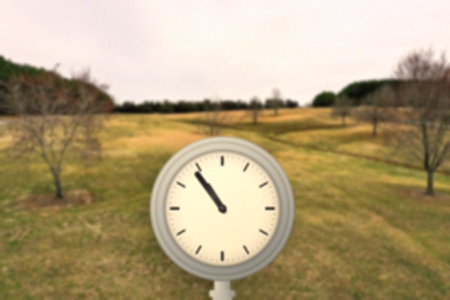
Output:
10:54
